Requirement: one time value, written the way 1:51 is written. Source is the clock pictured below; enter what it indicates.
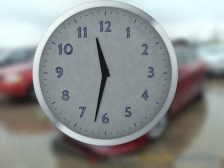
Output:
11:32
